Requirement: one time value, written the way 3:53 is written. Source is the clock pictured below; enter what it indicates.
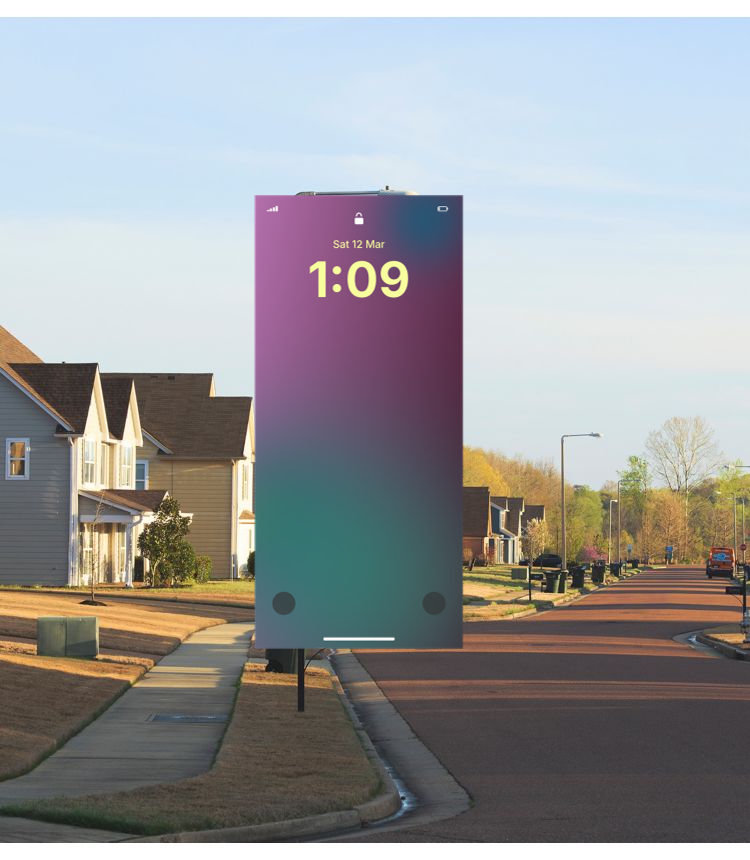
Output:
1:09
